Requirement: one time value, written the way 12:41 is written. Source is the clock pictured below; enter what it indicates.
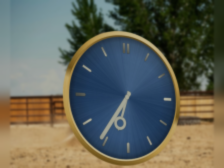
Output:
6:36
